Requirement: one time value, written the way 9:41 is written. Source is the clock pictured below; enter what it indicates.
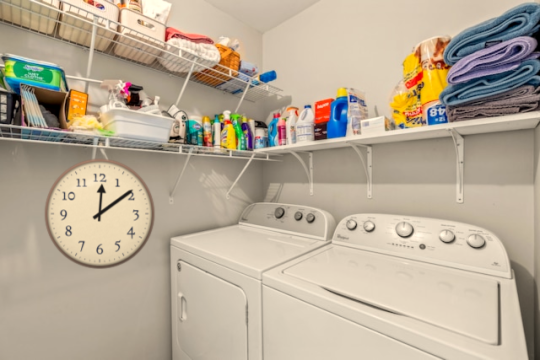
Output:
12:09
